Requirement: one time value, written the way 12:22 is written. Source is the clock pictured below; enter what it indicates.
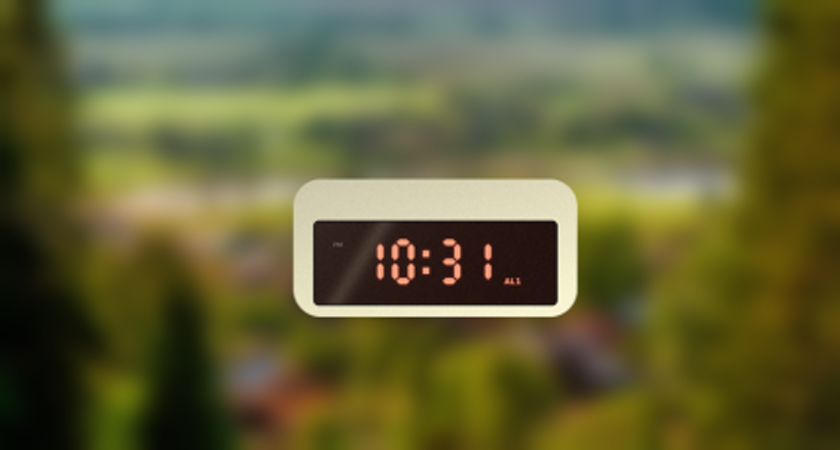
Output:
10:31
